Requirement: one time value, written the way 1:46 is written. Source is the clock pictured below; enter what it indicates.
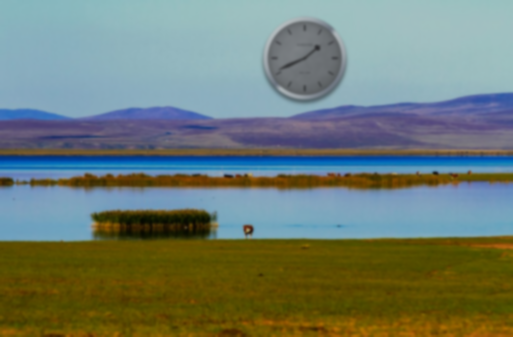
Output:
1:41
